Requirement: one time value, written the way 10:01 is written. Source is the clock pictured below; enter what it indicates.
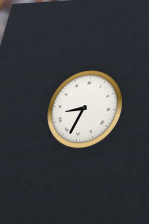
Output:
8:33
